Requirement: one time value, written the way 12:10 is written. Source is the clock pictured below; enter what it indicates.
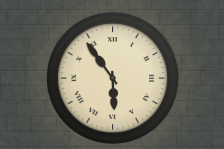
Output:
5:54
